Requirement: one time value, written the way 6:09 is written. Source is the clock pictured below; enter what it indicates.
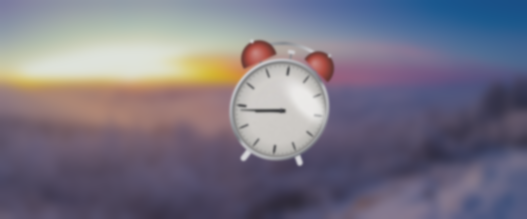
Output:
8:44
